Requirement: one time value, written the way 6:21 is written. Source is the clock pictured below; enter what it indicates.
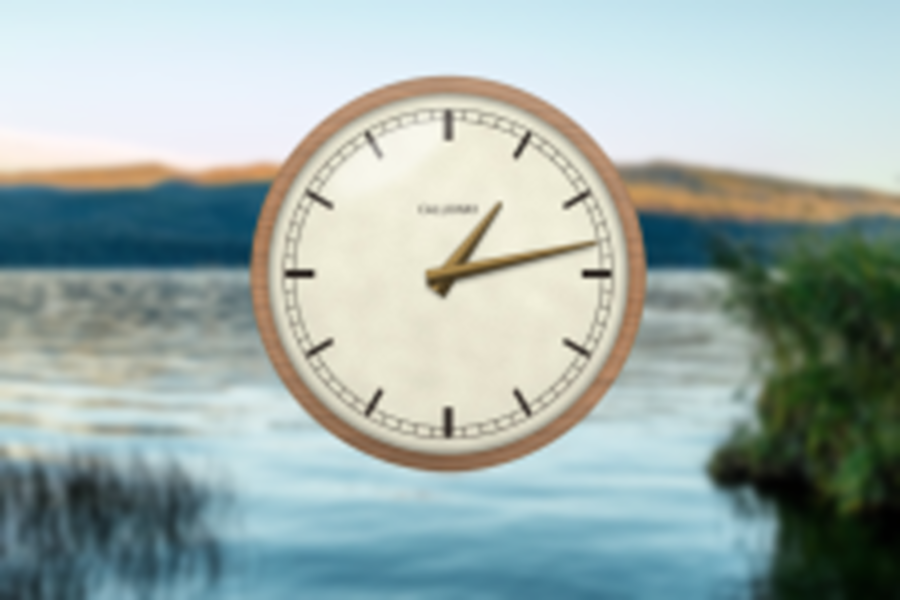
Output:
1:13
